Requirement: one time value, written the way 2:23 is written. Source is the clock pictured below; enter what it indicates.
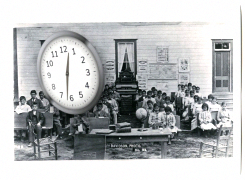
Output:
12:32
